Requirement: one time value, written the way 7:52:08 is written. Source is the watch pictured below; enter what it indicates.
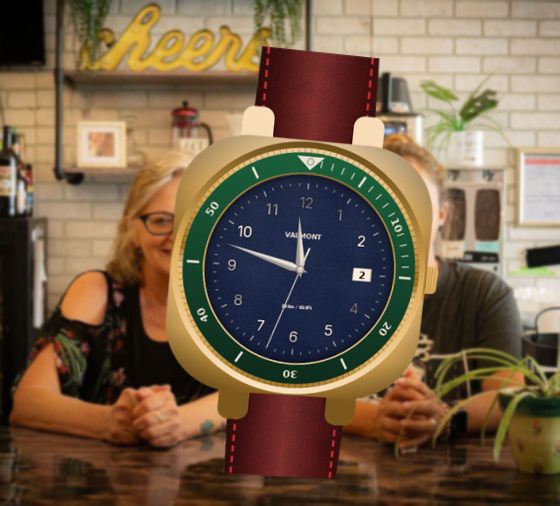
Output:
11:47:33
